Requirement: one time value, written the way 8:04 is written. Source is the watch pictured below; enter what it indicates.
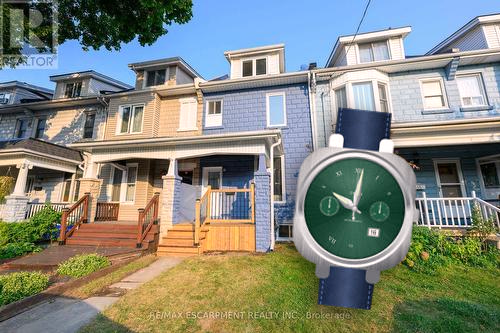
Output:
10:01
